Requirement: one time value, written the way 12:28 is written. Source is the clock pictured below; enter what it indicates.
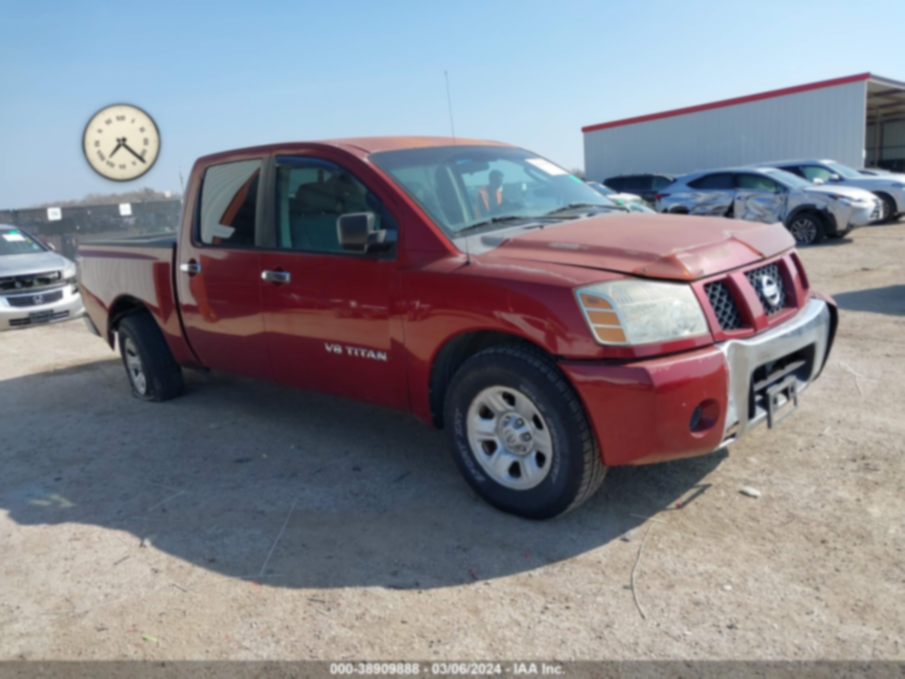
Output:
7:22
